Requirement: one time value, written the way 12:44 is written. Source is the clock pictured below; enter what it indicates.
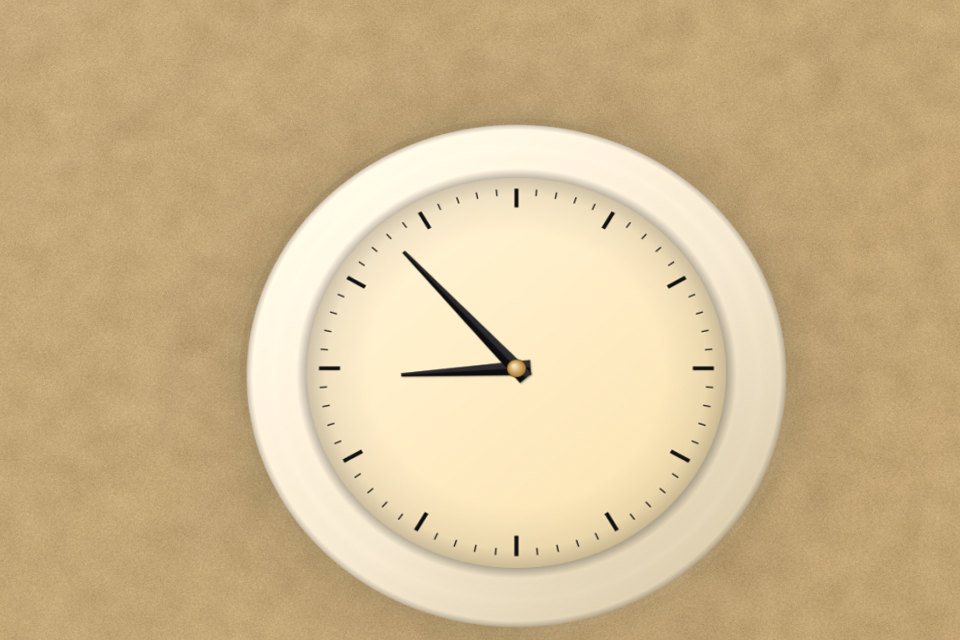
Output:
8:53
